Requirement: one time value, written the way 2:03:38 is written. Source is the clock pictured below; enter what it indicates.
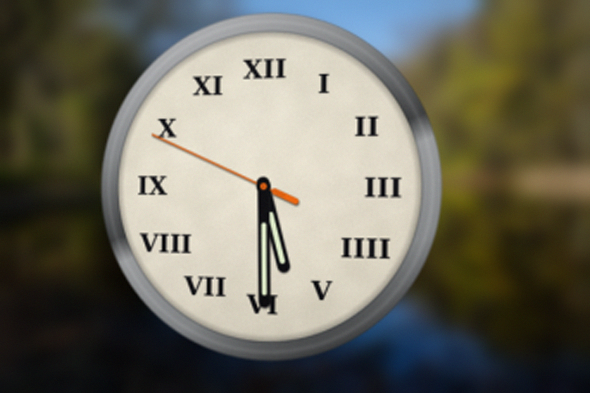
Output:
5:29:49
